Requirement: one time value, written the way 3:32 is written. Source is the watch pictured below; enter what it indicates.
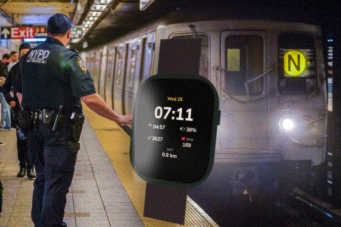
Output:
7:11
